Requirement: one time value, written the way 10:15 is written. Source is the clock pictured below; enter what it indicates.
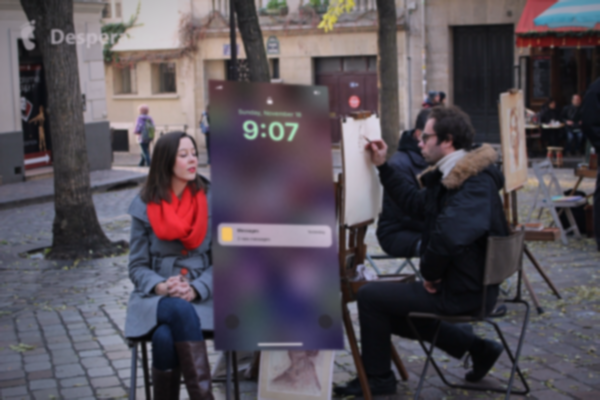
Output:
9:07
